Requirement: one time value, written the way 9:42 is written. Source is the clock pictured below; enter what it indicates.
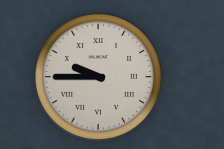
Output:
9:45
